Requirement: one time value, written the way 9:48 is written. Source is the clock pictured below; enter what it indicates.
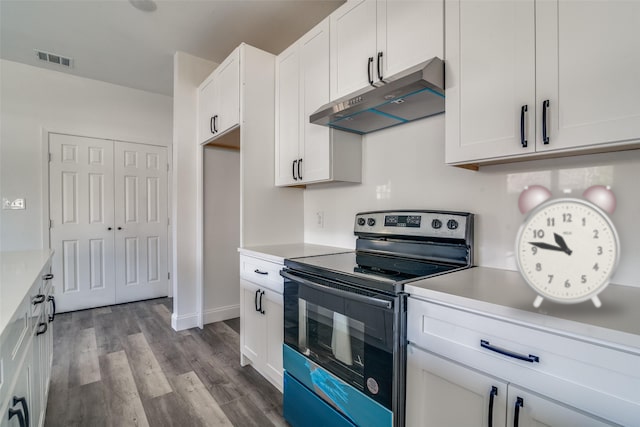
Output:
10:47
